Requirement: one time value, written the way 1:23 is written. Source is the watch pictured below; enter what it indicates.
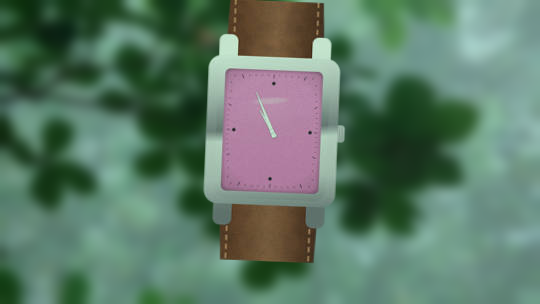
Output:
10:56
